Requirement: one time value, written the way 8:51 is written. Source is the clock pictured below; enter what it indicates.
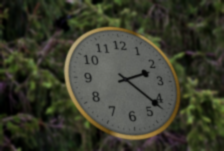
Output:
2:22
